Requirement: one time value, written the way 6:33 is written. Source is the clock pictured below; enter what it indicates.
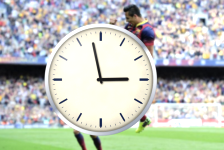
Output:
2:58
